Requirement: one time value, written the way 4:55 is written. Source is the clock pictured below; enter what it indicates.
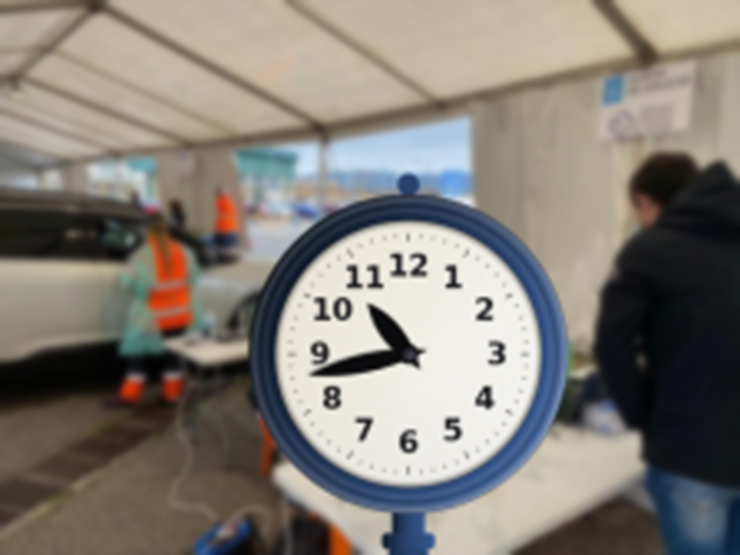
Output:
10:43
